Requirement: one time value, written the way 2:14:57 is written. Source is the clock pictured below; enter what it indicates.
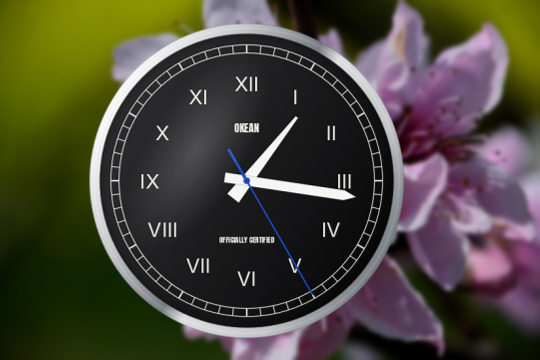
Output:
1:16:25
